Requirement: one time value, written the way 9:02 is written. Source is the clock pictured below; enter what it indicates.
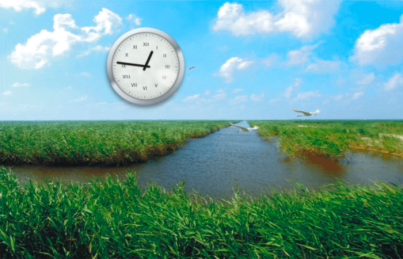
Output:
12:46
